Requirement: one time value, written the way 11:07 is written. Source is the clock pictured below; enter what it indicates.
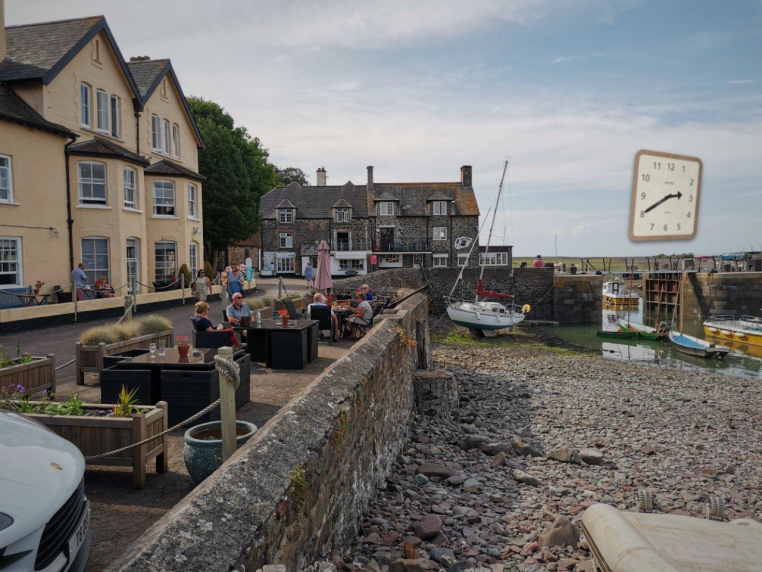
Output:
2:40
